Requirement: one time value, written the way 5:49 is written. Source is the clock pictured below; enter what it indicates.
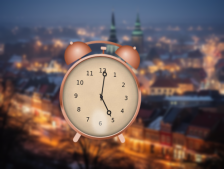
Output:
5:01
